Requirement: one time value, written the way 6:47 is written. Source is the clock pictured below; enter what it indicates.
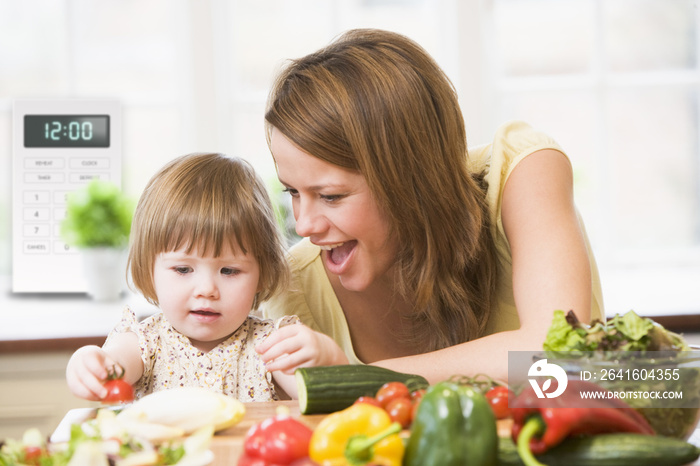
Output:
12:00
